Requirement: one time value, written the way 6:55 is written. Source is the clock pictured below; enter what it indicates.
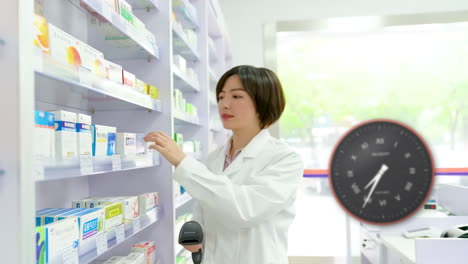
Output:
7:35
